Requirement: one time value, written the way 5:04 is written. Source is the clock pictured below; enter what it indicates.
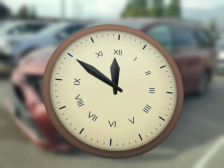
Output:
11:50
